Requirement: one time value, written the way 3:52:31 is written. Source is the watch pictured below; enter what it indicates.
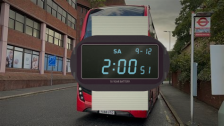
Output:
2:00:51
